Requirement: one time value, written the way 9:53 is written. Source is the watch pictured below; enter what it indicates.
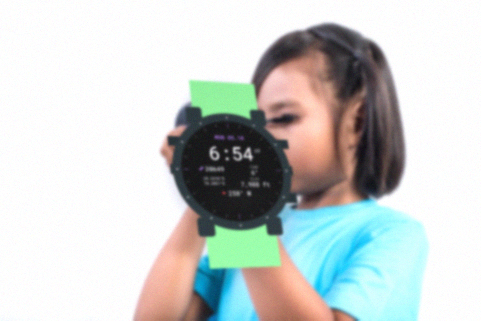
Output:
6:54
